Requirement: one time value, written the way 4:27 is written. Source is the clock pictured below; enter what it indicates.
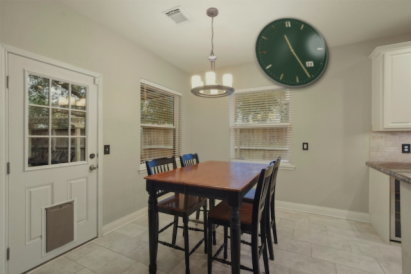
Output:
11:26
